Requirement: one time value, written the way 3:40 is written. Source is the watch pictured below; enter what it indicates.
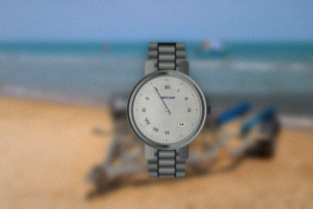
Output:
10:55
